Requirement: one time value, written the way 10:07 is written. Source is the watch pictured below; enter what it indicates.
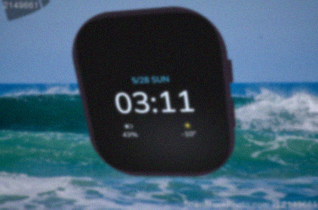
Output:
3:11
